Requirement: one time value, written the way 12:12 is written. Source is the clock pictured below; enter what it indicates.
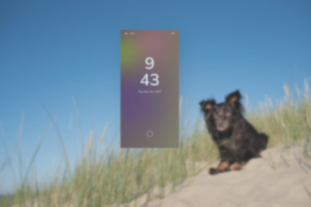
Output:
9:43
